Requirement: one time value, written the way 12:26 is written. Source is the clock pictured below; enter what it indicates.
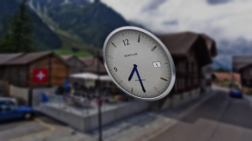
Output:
7:30
